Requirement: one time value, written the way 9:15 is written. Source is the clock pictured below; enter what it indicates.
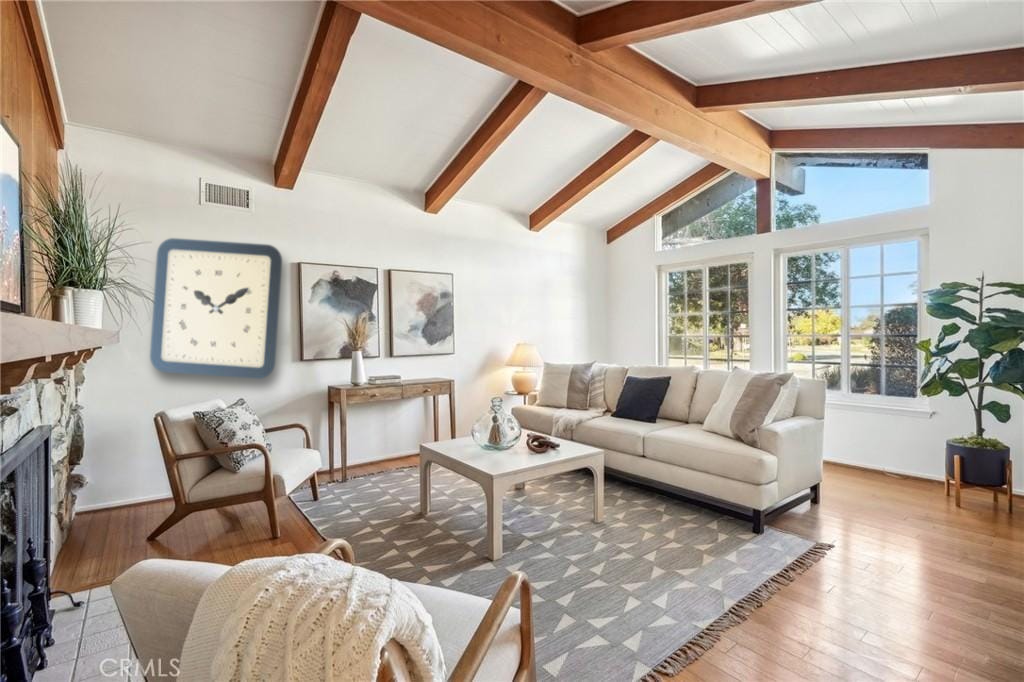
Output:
10:09
